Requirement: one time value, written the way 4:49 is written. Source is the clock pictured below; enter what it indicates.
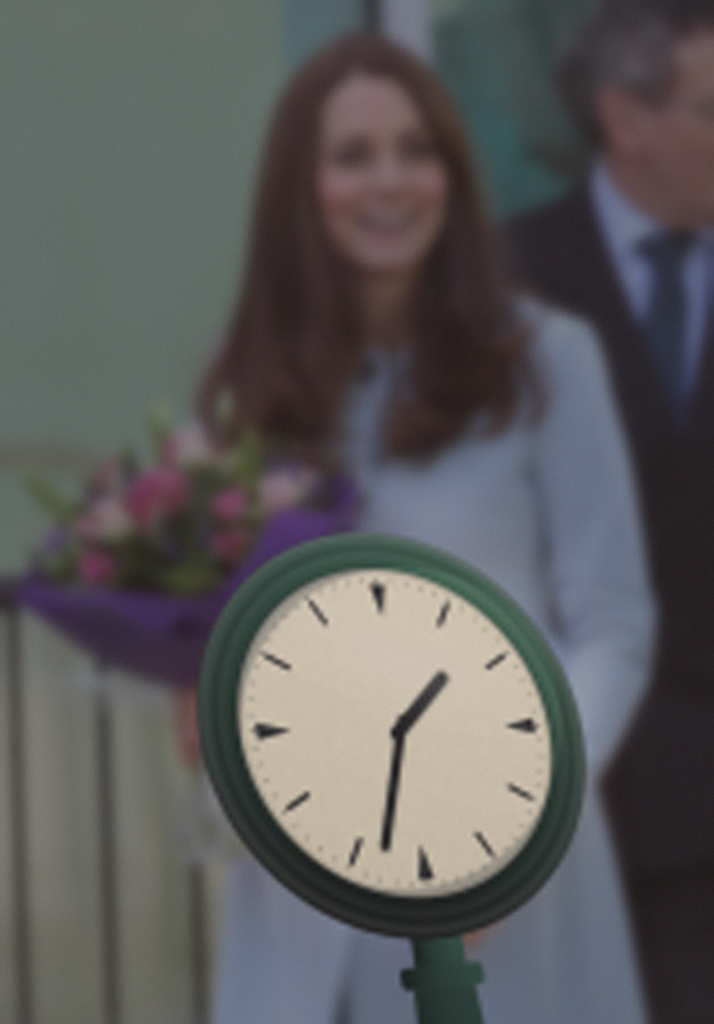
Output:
1:33
